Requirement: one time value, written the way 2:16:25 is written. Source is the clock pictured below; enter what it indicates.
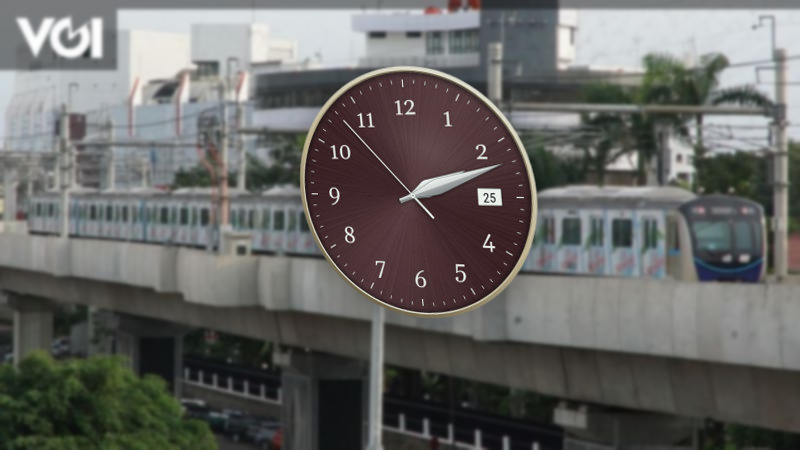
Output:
2:11:53
